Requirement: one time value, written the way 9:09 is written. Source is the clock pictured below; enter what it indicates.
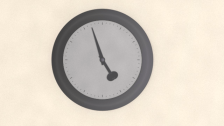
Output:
4:57
